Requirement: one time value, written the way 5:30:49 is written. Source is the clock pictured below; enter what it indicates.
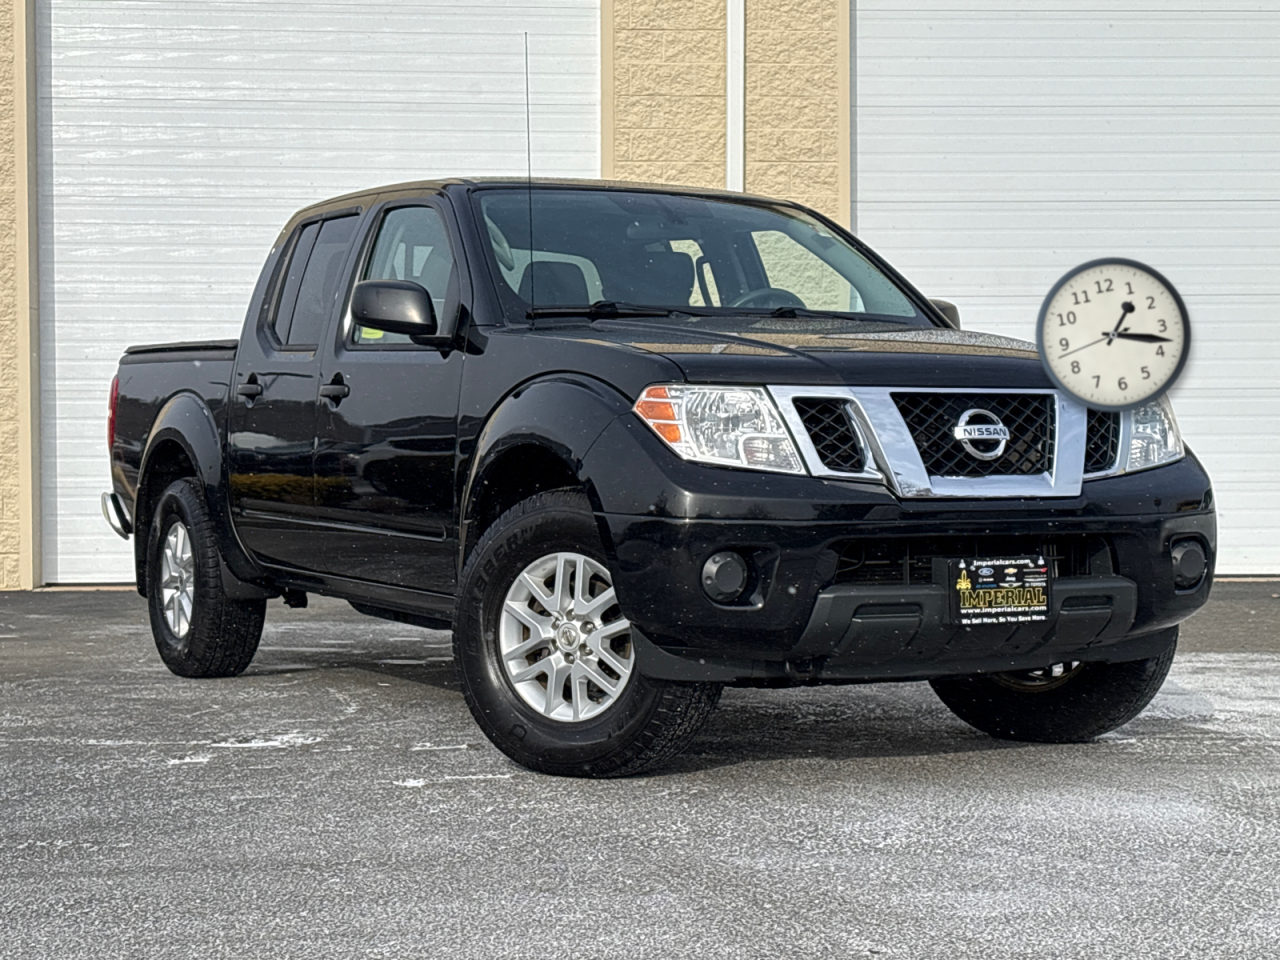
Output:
1:17:43
